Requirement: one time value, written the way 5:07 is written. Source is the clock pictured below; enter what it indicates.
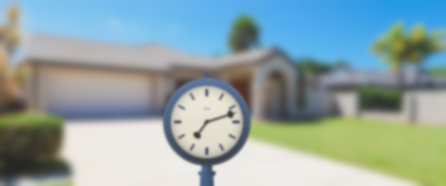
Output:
7:12
